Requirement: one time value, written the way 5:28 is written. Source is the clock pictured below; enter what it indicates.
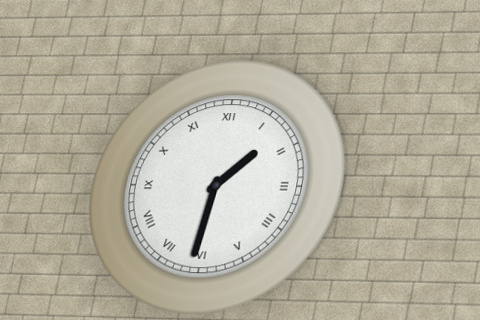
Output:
1:31
